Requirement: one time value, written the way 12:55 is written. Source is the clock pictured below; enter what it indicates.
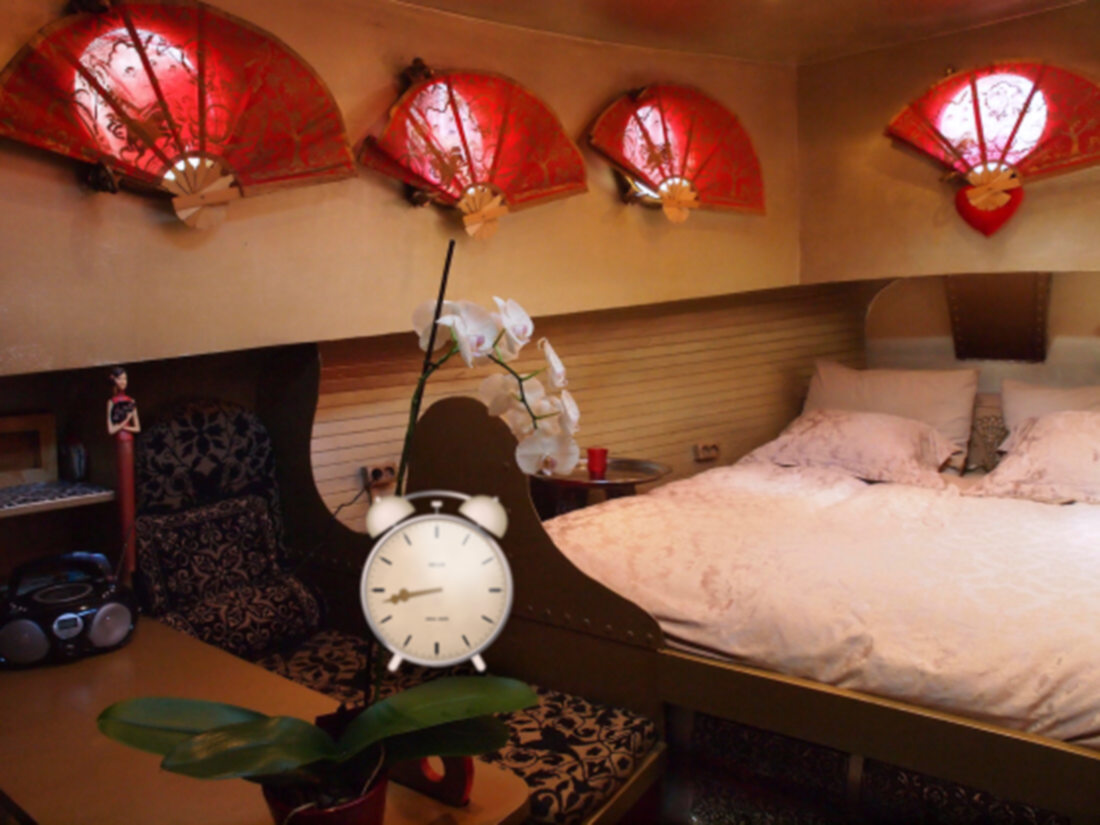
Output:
8:43
